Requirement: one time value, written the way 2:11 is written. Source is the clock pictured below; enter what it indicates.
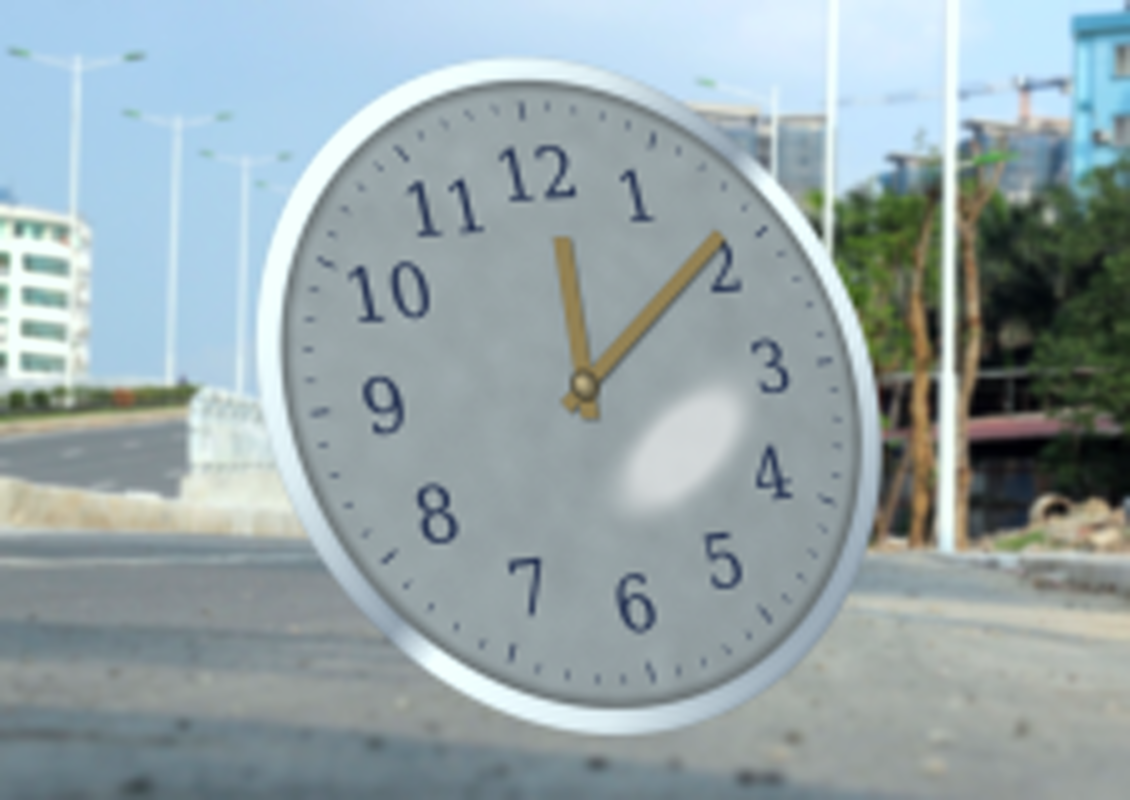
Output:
12:09
